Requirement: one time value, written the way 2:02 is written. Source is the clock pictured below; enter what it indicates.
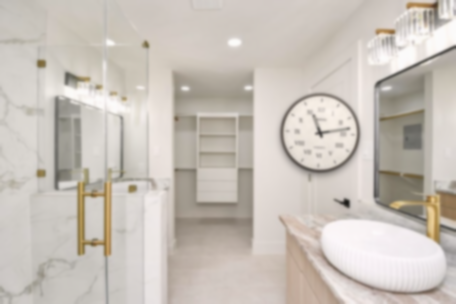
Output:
11:13
